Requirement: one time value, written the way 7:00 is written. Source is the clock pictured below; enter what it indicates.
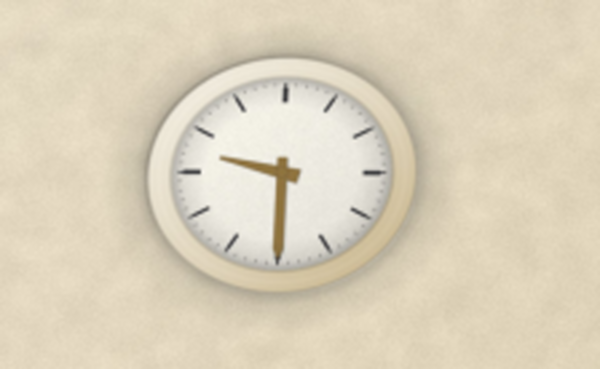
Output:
9:30
